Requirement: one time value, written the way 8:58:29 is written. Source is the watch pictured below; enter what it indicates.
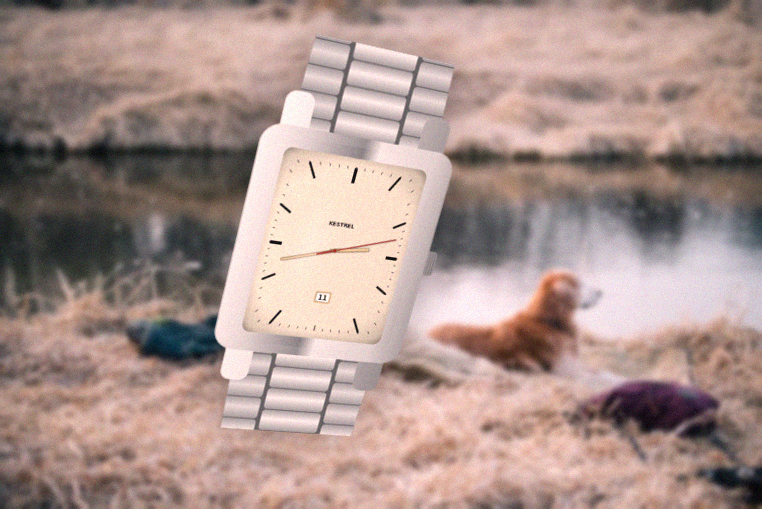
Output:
2:42:12
